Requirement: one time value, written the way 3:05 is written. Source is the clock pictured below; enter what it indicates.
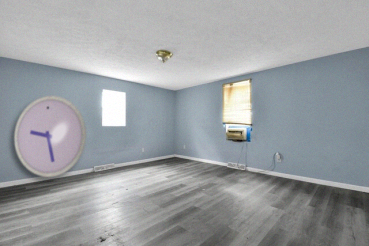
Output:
9:28
